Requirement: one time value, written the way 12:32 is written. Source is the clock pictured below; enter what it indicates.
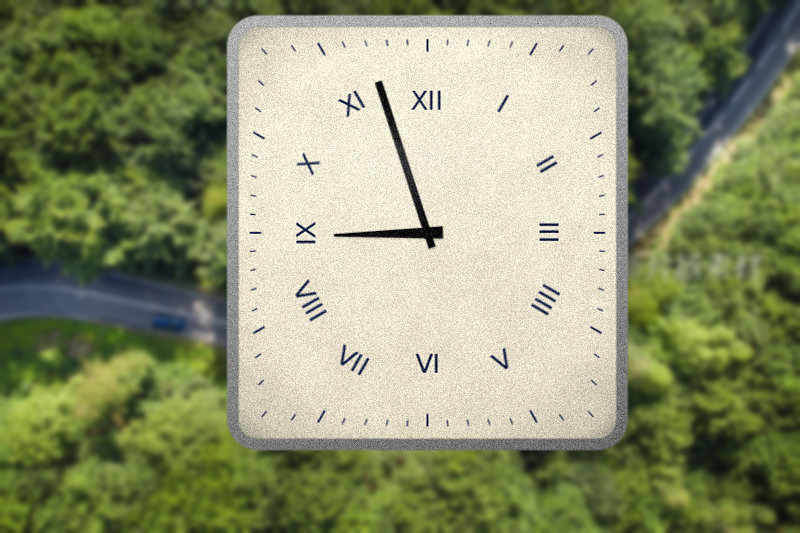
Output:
8:57
